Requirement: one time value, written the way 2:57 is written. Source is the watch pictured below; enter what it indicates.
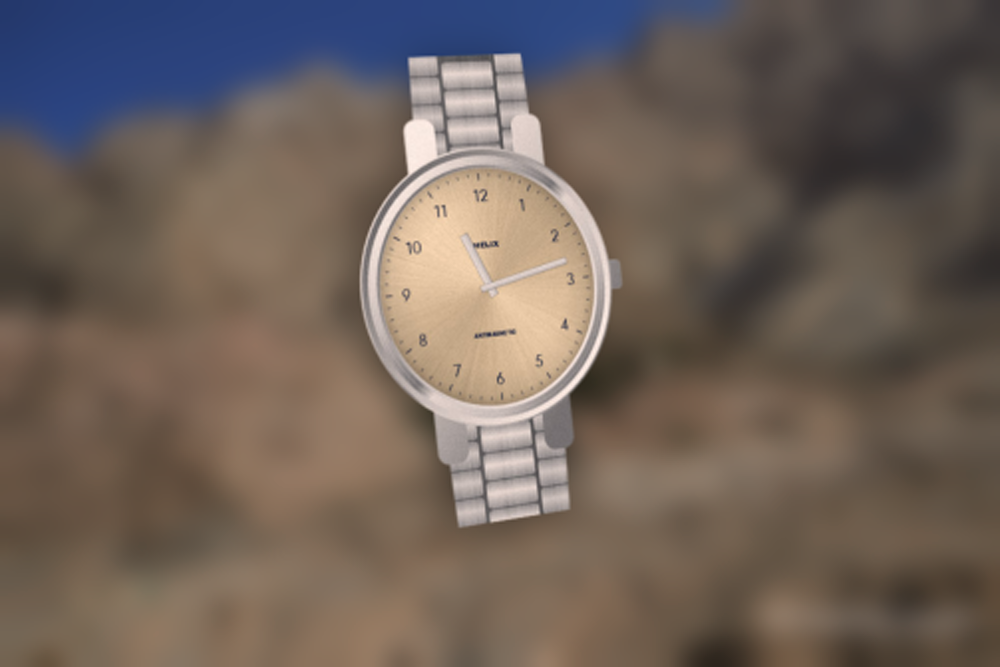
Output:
11:13
